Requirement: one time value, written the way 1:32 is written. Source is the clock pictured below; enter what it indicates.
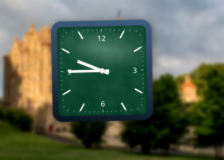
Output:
9:45
